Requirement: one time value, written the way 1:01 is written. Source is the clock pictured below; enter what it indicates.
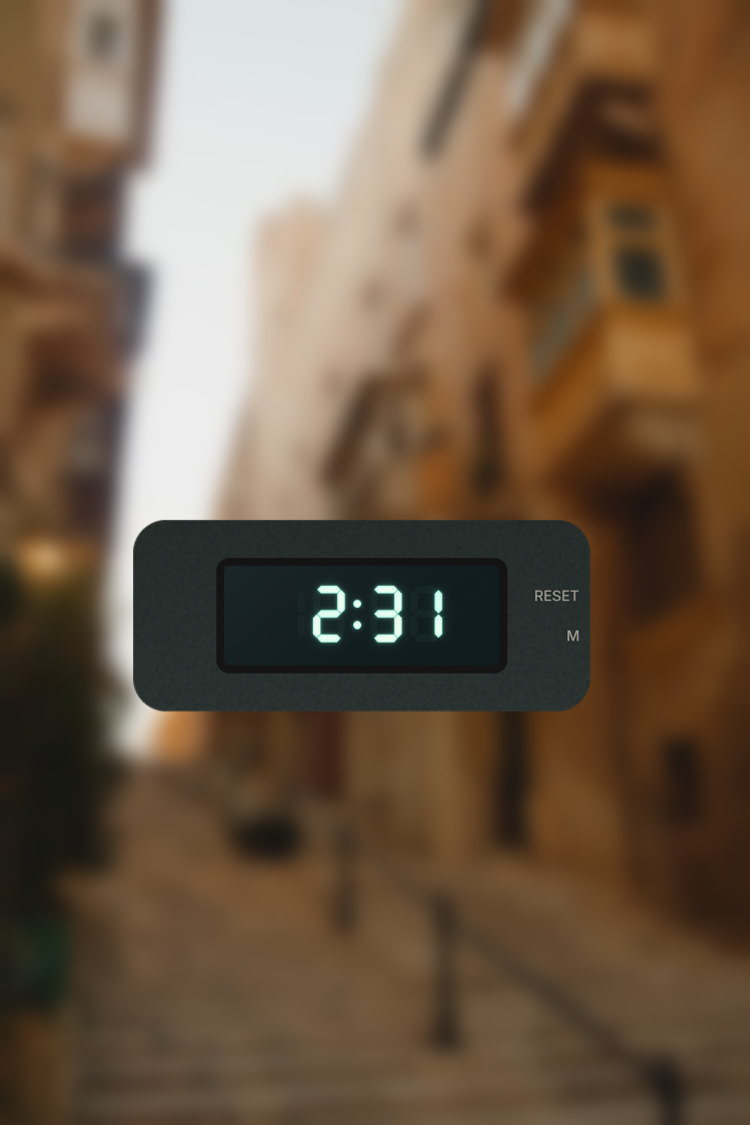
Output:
2:31
